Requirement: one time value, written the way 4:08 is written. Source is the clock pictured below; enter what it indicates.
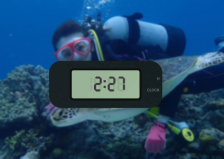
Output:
2:27
